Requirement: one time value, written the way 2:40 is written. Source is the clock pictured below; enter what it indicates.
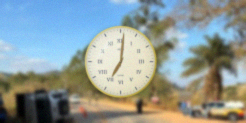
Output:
7:01
